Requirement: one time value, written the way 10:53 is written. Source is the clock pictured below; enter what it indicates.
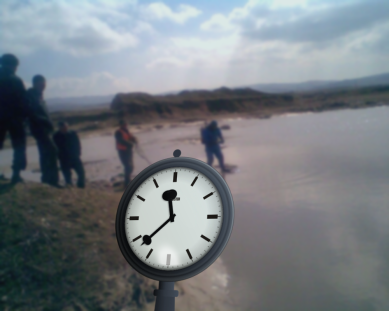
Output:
11:38
